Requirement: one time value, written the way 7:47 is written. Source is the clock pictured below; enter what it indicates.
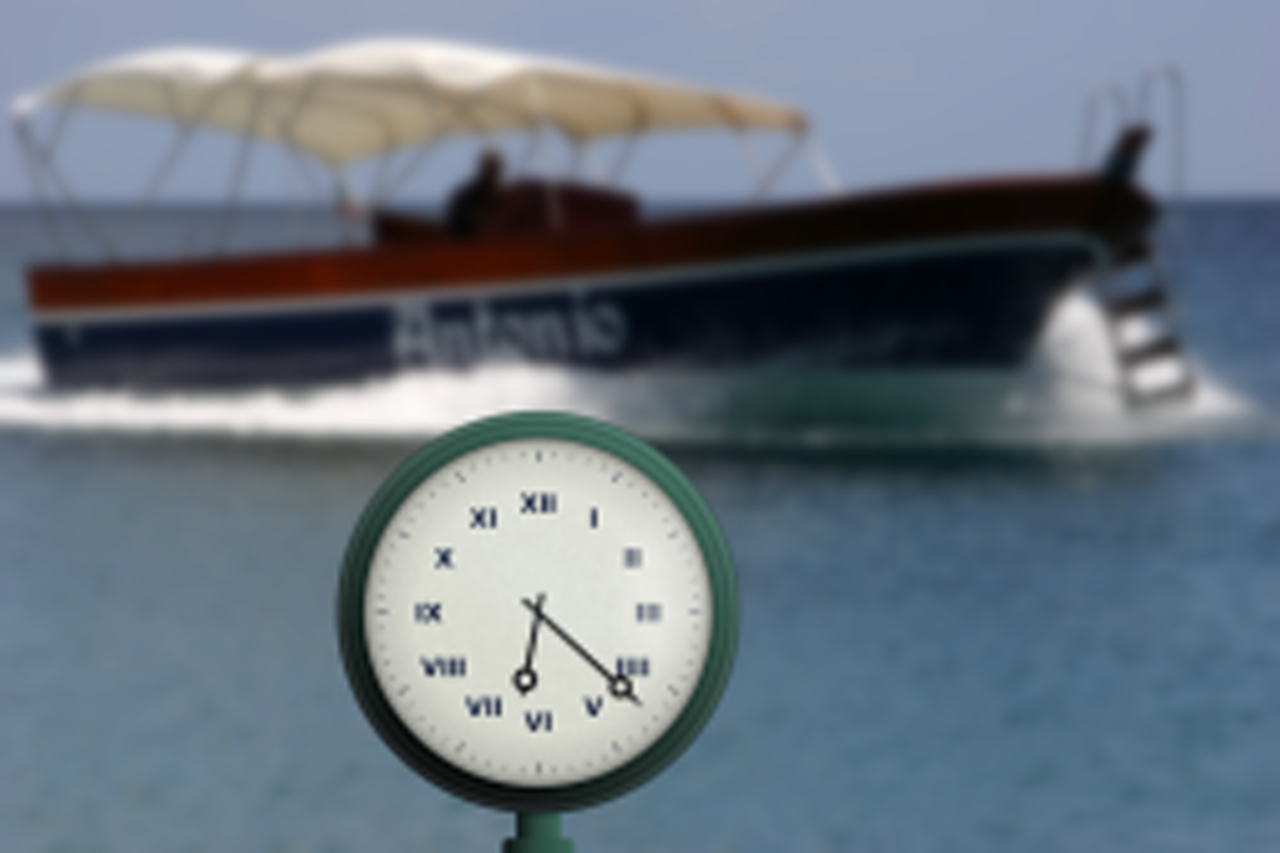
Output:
6:22
